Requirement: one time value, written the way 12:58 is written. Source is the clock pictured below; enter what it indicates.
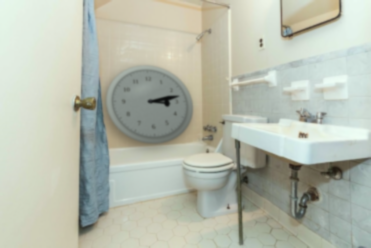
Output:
3:13
